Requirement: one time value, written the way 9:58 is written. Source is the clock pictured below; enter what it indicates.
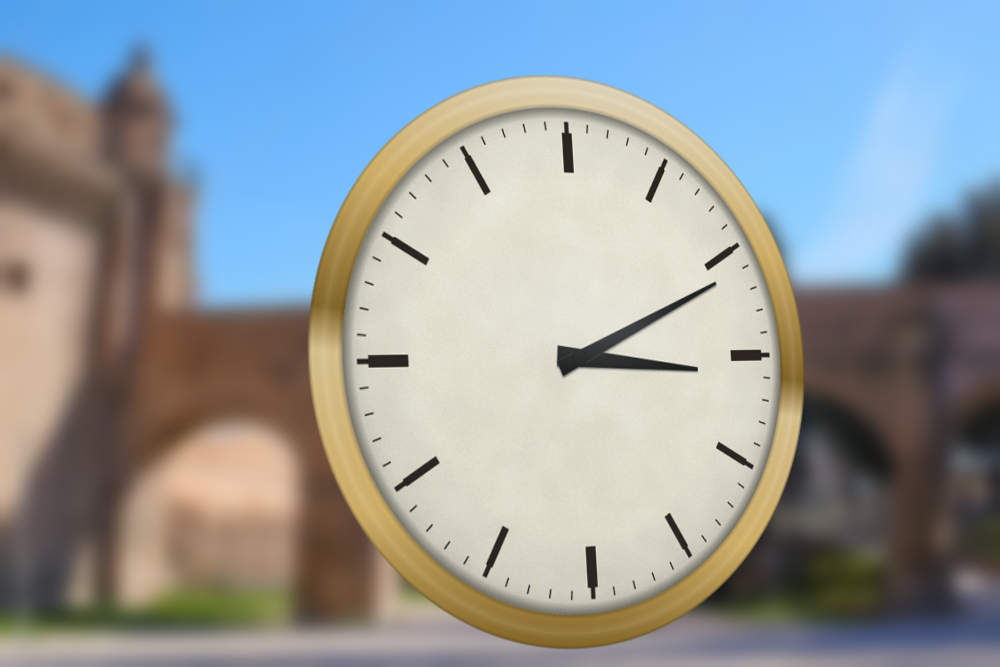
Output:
3:11
